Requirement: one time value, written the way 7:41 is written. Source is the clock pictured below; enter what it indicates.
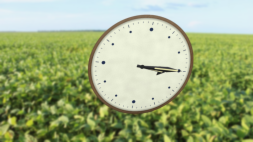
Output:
3:15
